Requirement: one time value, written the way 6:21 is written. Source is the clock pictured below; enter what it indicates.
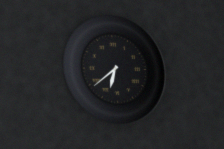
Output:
6:39
